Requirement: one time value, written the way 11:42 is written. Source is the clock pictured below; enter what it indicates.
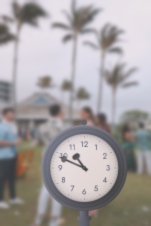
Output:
10:49
